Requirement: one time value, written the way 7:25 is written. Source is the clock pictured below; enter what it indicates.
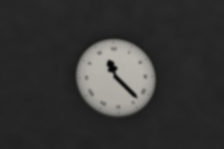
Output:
11:23
